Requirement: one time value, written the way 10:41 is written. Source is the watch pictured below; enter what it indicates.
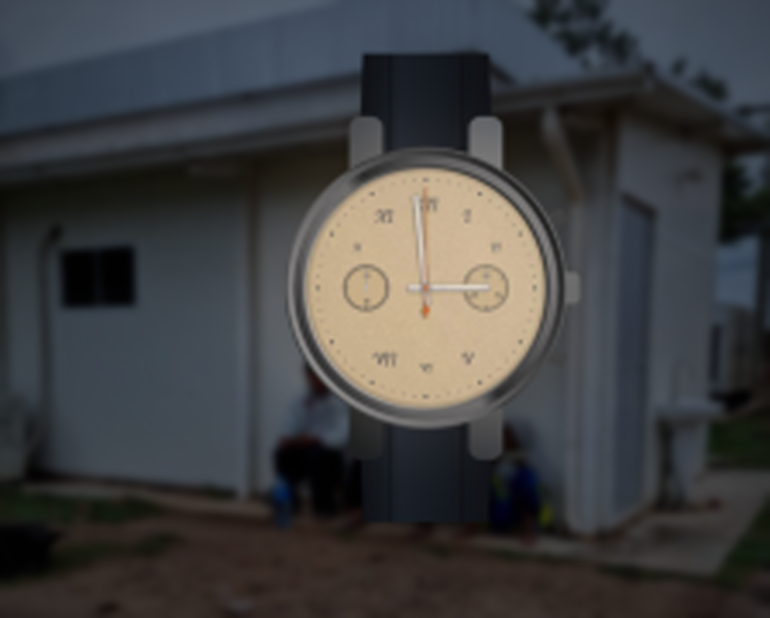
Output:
2:59
